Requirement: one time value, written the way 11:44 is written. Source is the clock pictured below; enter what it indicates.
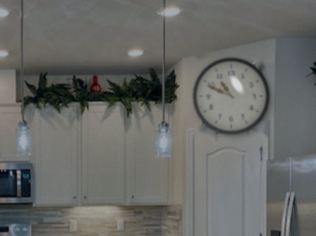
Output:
10:49
